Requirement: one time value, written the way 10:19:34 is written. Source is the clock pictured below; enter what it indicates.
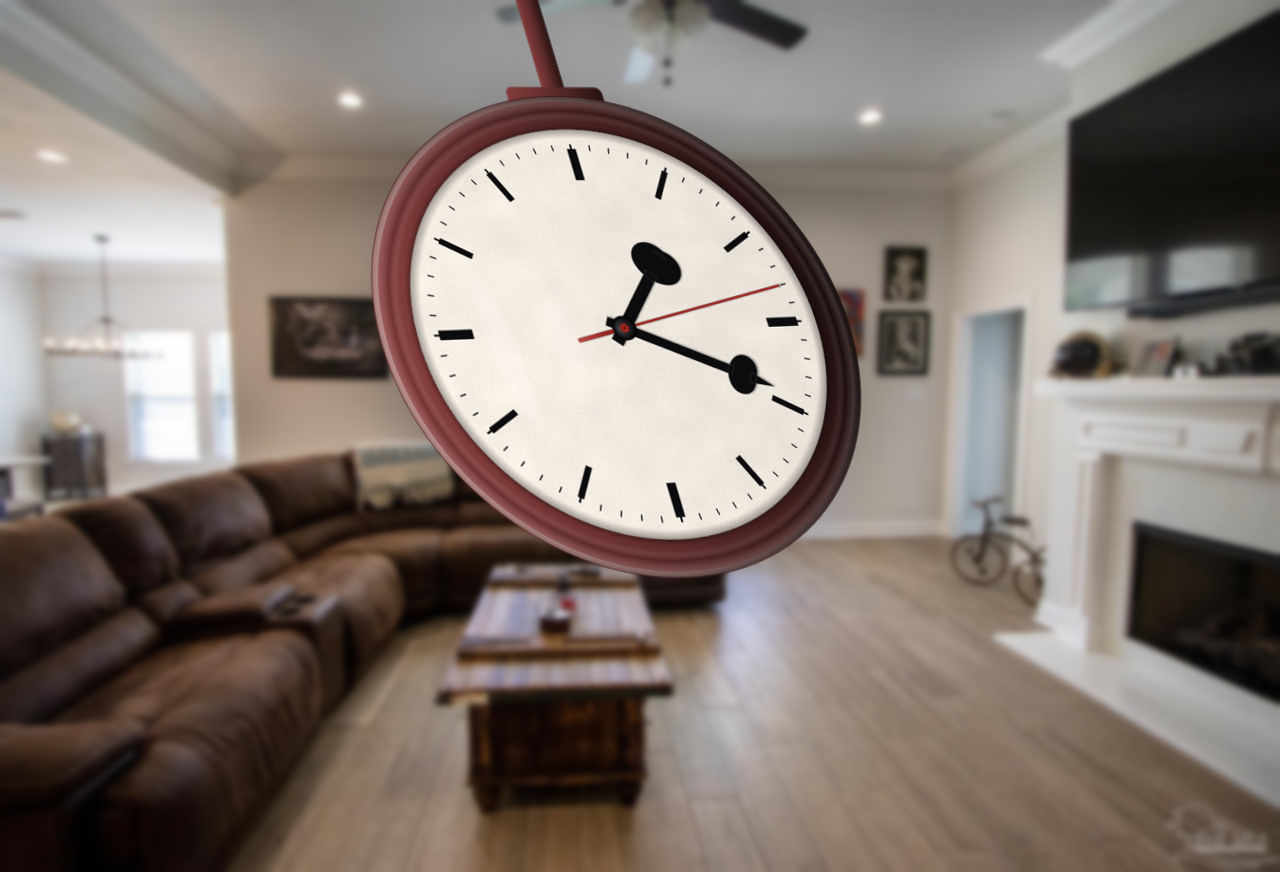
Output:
1:19:13
